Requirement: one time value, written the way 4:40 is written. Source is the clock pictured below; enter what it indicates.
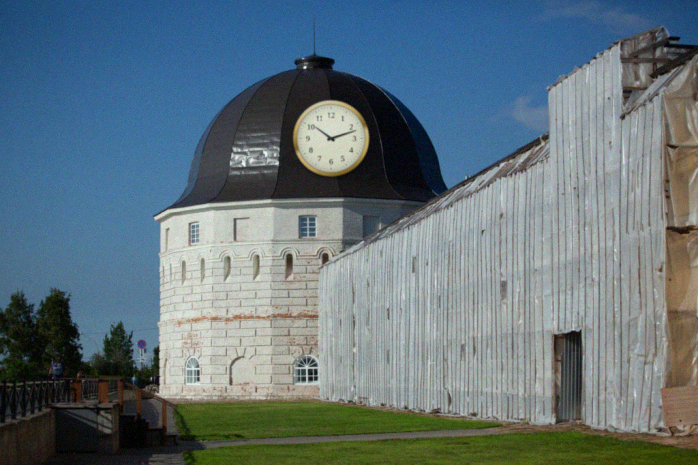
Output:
10:12
